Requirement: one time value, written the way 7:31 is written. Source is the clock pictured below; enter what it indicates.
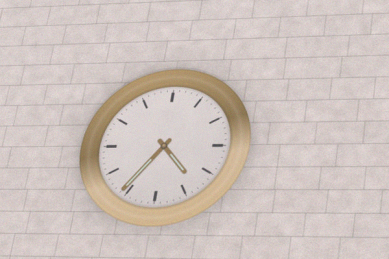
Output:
4:36
